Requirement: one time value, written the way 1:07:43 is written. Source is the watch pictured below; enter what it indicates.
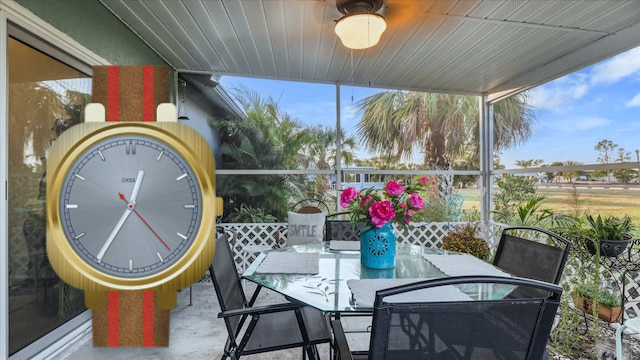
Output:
12:35:23
